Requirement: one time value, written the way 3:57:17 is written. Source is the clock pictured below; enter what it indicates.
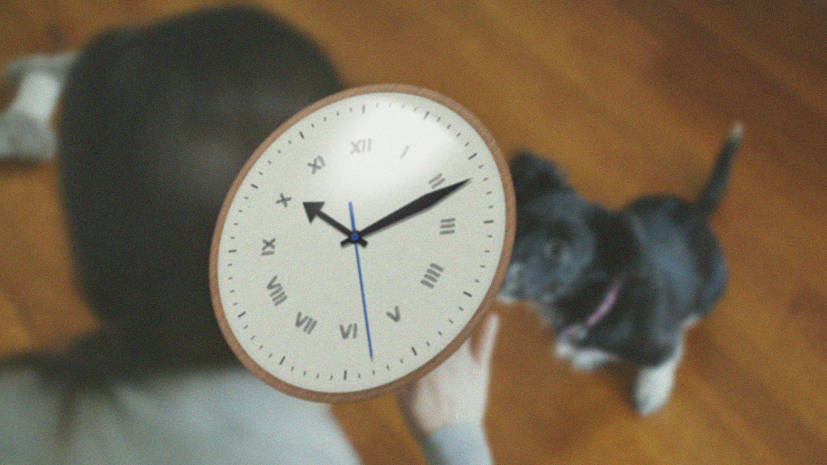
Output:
10:11:28
